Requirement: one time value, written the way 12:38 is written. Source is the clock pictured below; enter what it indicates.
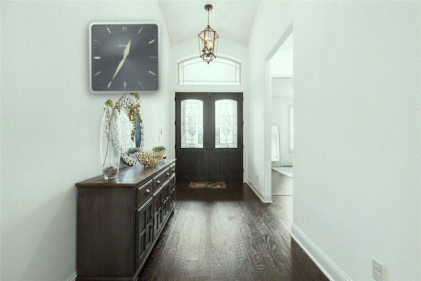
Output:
12:35
